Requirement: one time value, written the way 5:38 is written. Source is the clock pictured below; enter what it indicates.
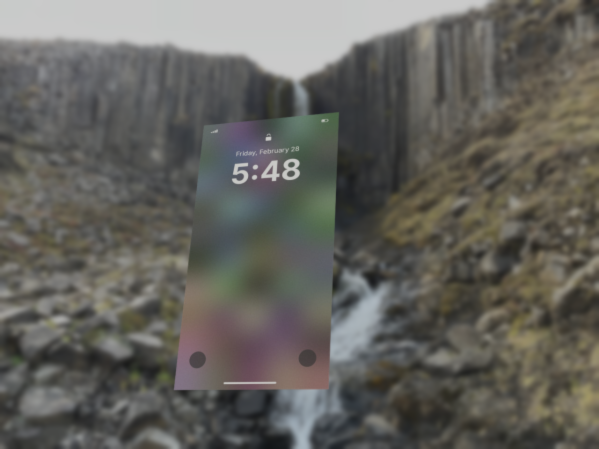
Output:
5:48
